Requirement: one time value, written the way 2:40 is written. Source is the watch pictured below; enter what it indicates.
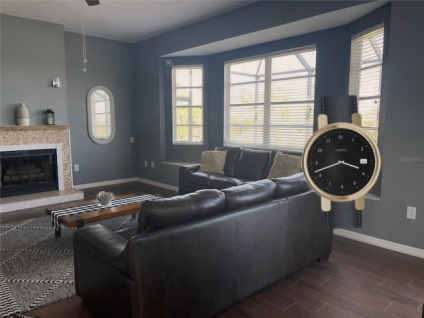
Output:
3:42
